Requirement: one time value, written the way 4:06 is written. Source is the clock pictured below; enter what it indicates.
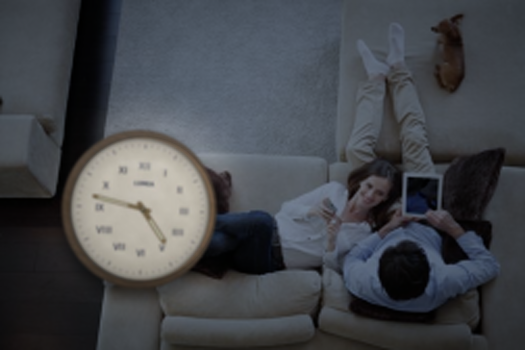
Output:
4:47
